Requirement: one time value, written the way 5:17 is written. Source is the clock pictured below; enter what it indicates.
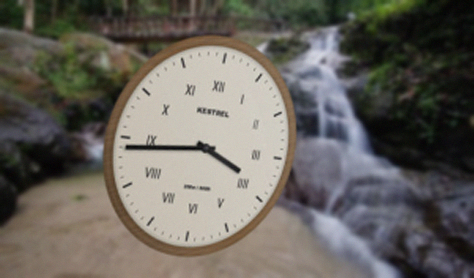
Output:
3:44
